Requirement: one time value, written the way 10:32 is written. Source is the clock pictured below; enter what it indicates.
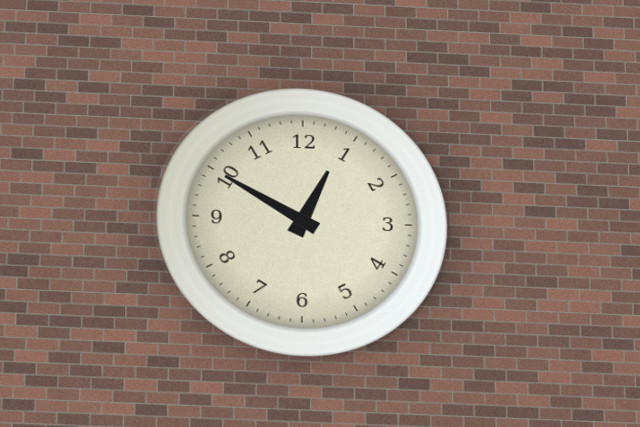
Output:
12:50
